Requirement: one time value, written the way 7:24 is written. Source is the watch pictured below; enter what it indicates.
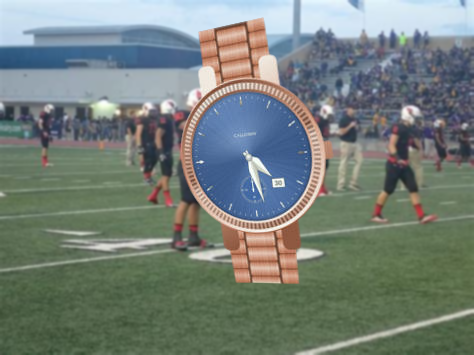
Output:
4:28
